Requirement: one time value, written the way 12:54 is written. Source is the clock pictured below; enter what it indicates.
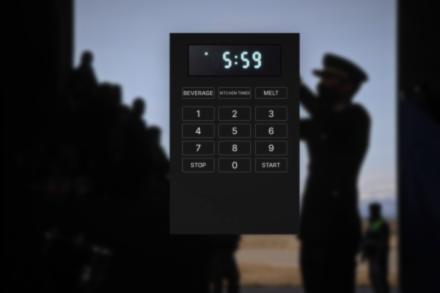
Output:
5:59
